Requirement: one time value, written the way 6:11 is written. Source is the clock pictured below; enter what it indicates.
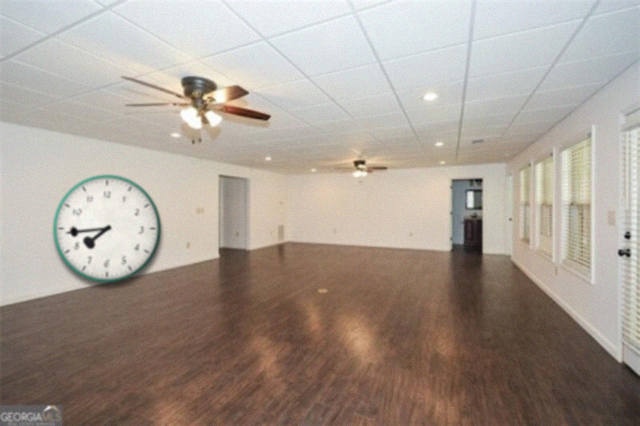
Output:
7:44
